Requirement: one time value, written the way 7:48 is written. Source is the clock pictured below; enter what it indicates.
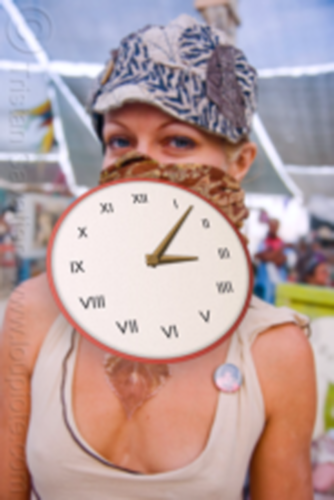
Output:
3:07
